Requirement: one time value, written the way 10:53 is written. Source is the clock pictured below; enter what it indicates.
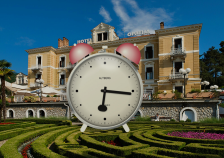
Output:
6:16
